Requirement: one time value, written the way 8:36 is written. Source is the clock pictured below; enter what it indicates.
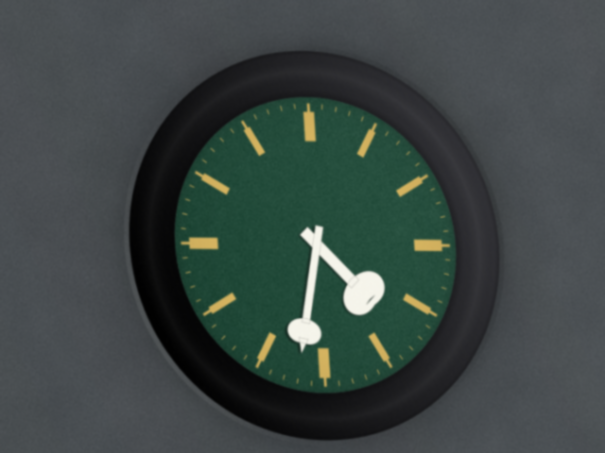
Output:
4:32
